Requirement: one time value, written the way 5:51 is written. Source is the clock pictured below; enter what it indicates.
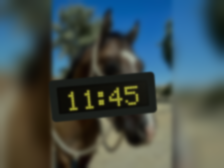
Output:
11:45
